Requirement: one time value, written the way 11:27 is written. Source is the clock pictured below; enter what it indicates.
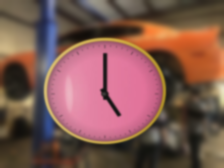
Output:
5:00
